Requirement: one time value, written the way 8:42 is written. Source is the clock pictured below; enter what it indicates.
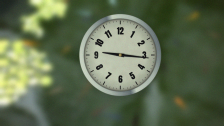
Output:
9:16
